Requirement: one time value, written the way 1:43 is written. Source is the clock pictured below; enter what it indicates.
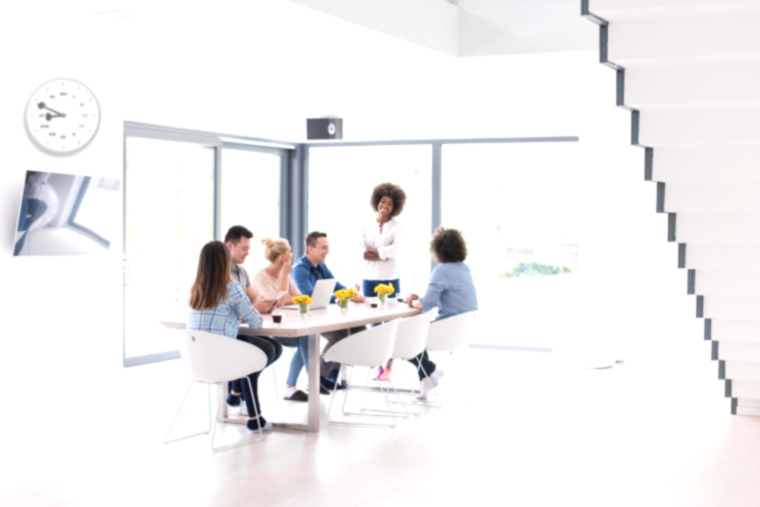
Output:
8:49
